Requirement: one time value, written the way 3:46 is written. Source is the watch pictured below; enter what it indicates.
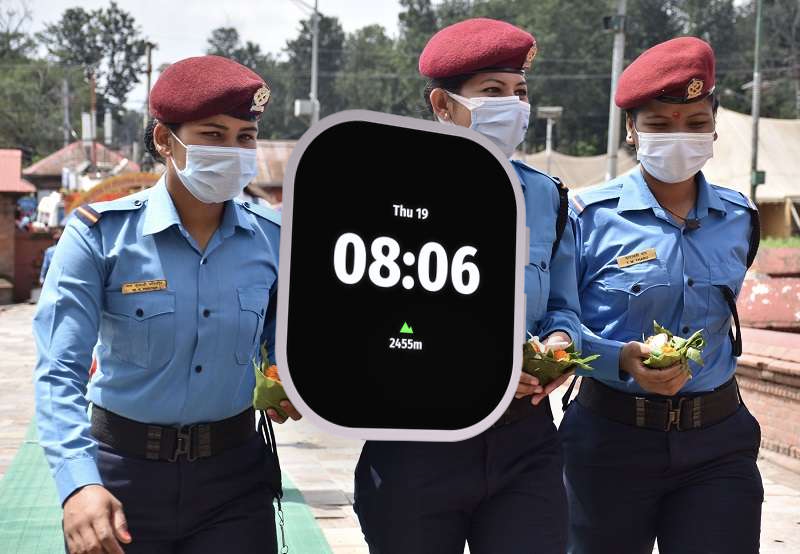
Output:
8:06
